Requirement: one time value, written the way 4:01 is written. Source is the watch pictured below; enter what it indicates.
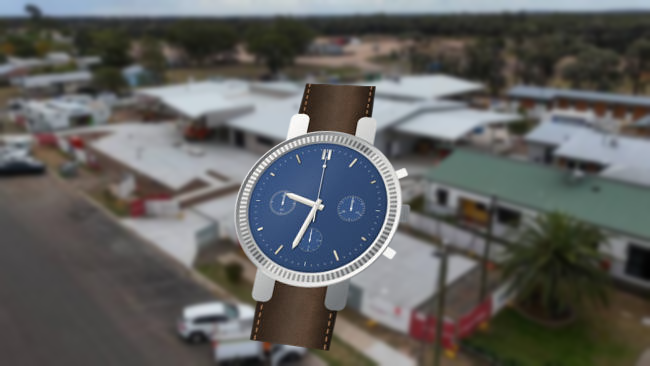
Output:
9:33
